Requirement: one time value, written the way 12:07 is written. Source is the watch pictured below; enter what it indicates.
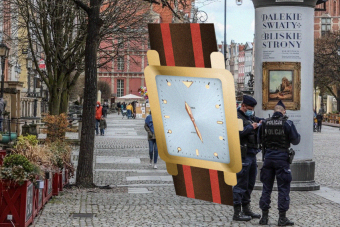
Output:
11:27
